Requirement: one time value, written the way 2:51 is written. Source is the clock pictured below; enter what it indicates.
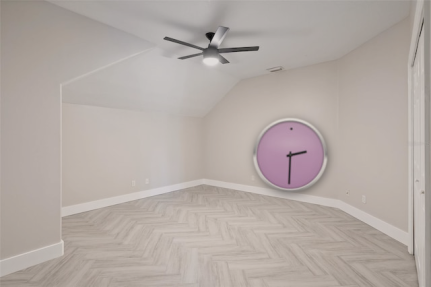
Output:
2:30
